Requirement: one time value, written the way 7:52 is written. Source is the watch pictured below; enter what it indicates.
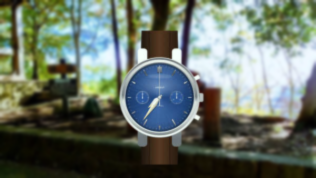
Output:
7:36
